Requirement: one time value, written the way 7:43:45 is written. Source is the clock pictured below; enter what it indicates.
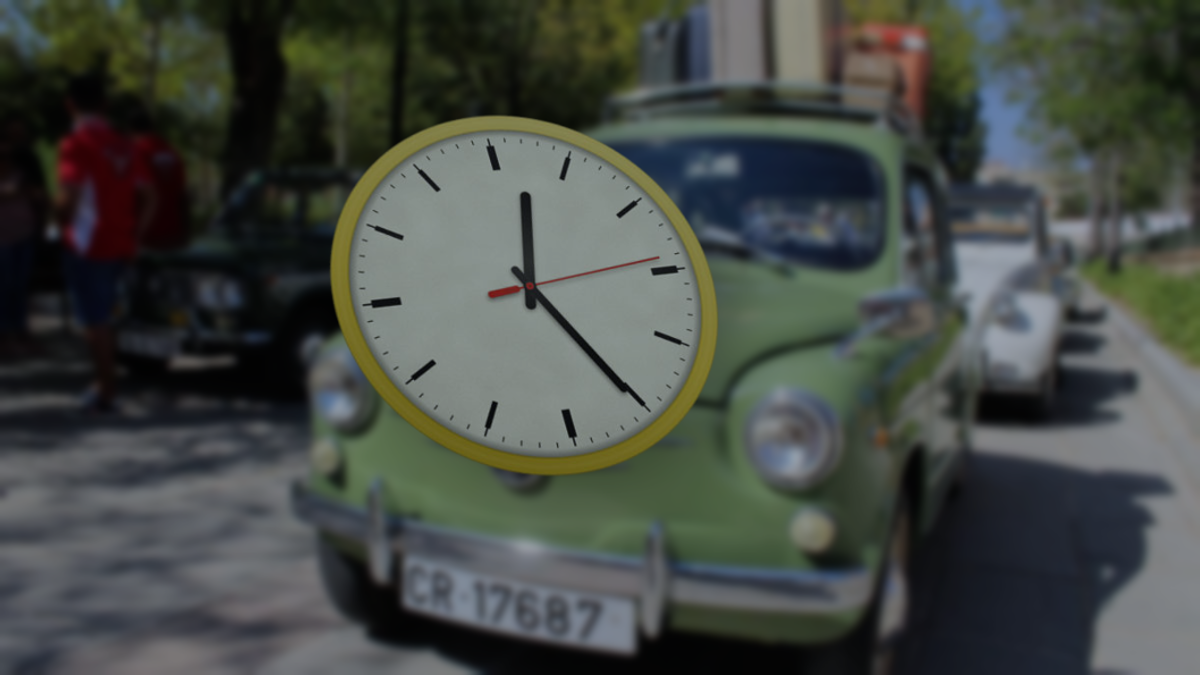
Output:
12:25:14
